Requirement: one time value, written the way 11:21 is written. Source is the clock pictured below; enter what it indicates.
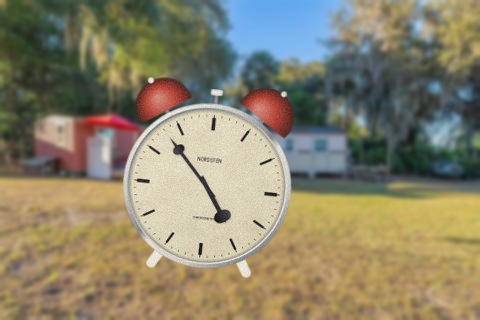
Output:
4:53
